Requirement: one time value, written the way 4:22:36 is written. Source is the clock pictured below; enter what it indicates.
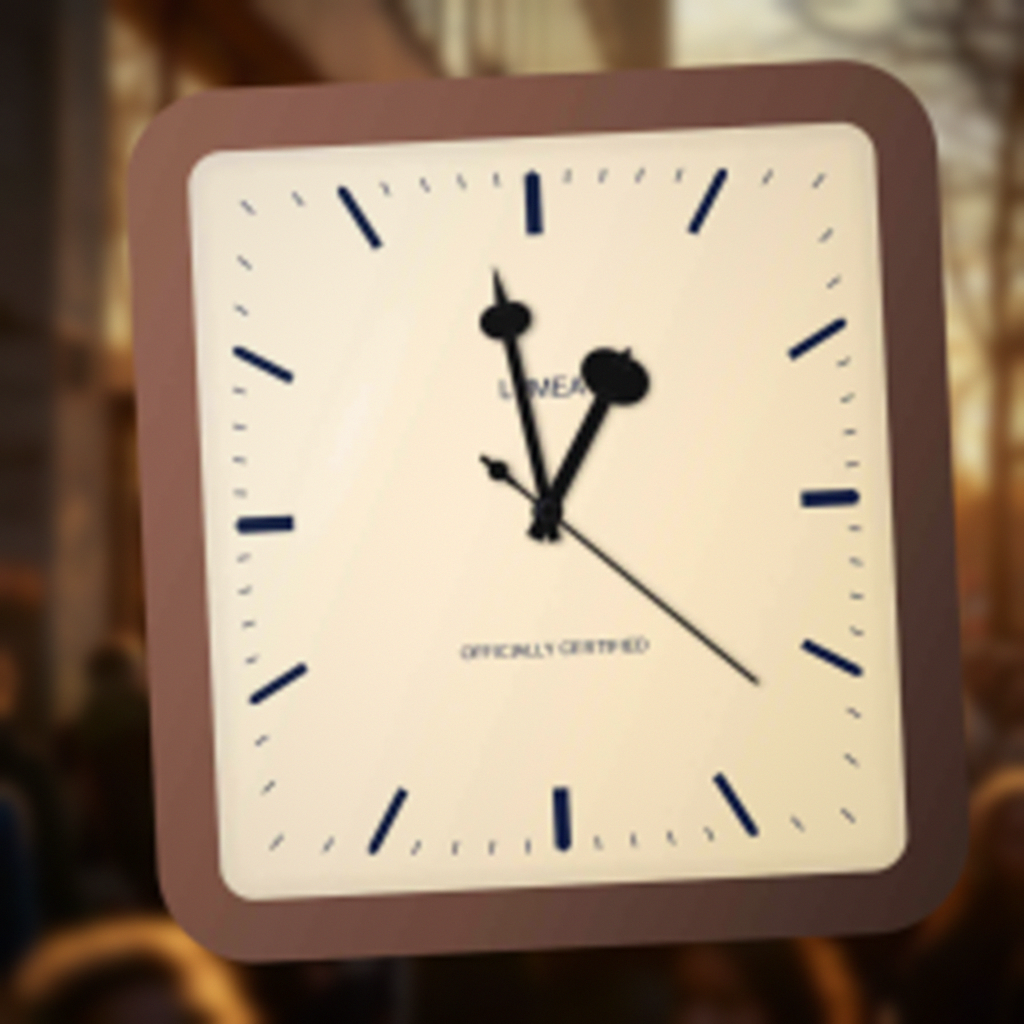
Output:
12:58:22
